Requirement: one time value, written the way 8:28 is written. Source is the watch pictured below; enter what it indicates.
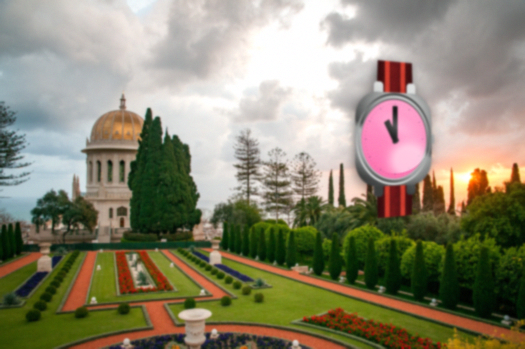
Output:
11:00
